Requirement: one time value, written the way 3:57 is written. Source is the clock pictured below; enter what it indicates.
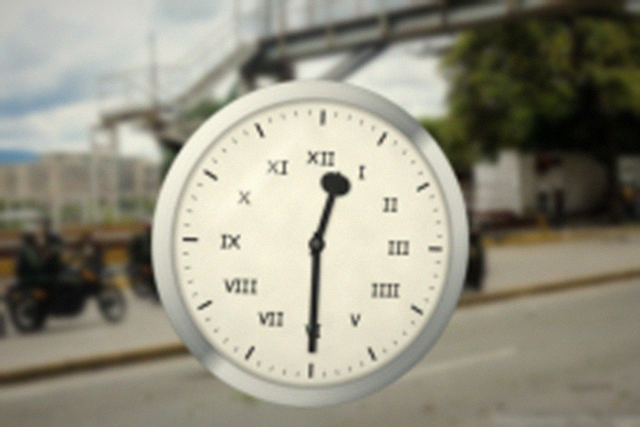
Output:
12:30
